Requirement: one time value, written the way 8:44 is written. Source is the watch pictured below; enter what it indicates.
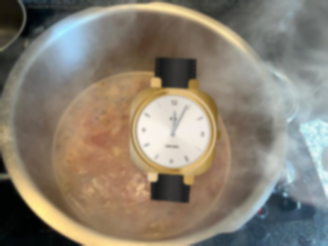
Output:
12:04
